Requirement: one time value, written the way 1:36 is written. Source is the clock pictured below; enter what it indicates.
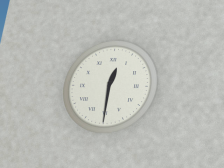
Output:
12:30
